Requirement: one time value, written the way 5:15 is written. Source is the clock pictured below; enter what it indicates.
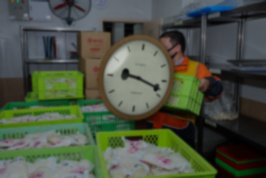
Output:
9:18
